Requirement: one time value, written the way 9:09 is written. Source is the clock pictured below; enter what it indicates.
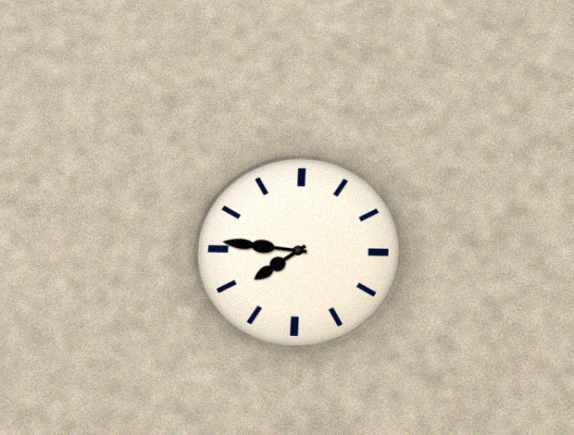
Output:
7:46
